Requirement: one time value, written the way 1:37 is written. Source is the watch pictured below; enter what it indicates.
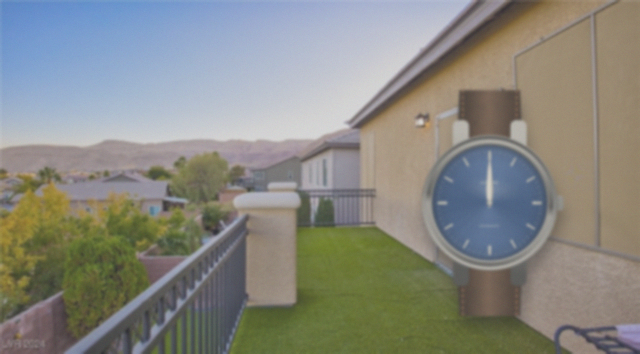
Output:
12:00
